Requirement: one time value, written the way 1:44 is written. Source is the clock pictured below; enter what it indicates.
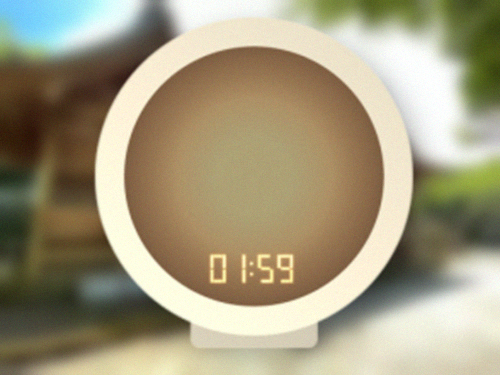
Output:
1:59
